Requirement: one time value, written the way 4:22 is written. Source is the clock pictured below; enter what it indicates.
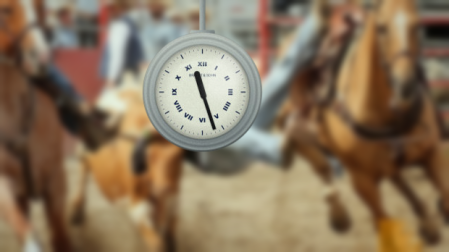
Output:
11:27
